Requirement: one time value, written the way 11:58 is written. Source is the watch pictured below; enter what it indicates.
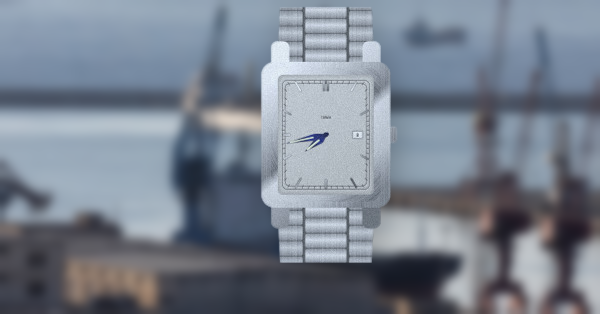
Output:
7:43
